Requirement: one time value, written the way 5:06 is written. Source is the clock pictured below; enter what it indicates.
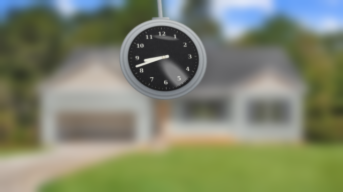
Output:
8:42
